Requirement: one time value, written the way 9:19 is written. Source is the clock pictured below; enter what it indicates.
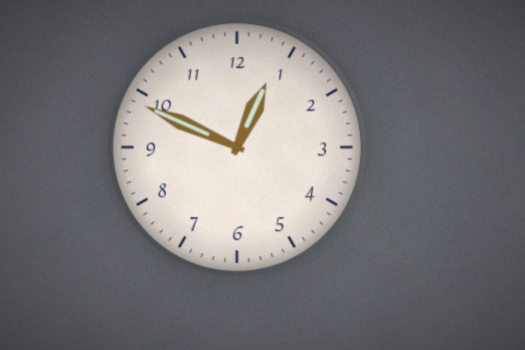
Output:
12:49
